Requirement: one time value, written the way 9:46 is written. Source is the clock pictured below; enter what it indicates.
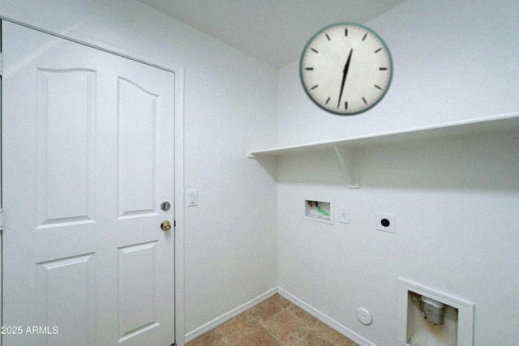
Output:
12:32
